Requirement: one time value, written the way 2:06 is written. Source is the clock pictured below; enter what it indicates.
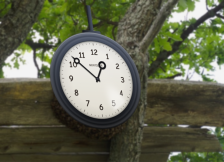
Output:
12:52
